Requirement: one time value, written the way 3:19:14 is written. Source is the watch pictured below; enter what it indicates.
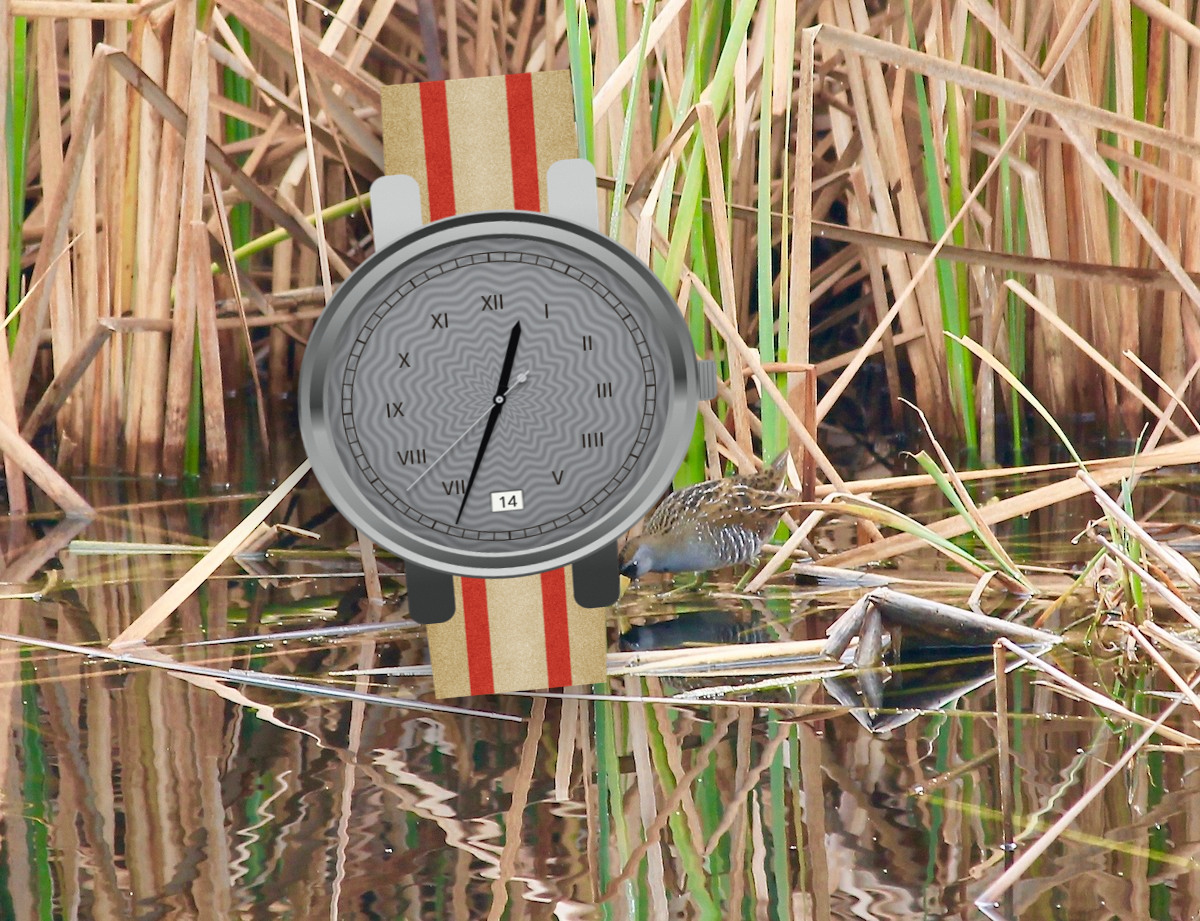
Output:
12:33:38
